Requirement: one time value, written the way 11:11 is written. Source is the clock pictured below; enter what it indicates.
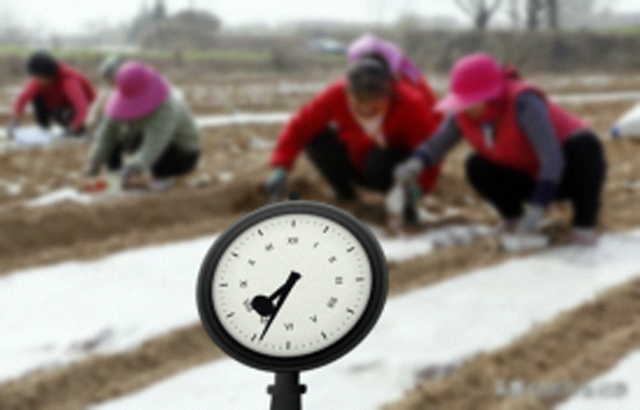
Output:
7:34
